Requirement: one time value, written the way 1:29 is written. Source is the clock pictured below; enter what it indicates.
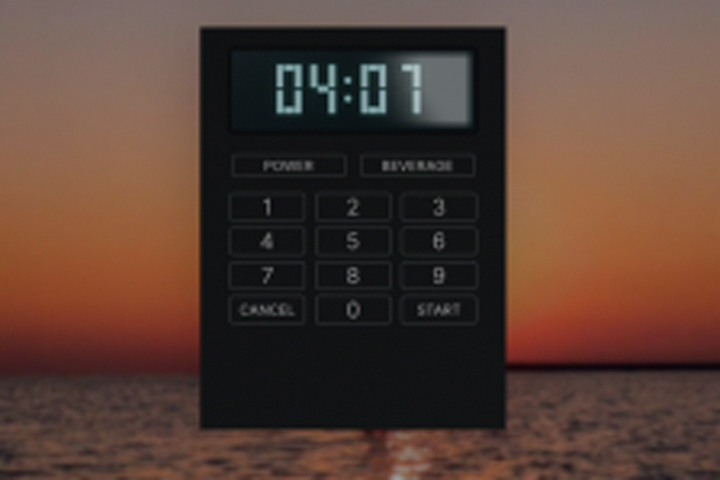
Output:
4:07
